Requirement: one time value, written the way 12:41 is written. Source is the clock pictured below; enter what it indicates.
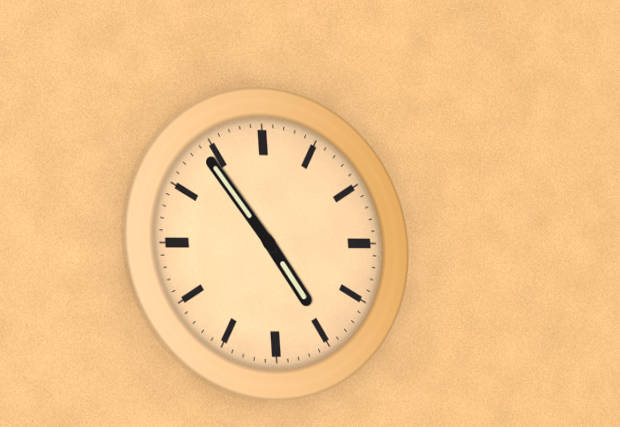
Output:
4:54
